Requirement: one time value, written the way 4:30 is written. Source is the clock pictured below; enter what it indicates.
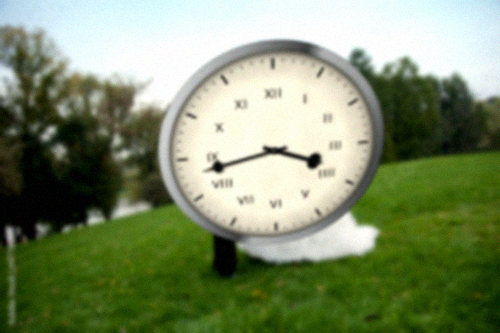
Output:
3:43
